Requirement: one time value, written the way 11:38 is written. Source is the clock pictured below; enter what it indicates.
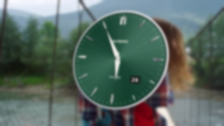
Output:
5:55
